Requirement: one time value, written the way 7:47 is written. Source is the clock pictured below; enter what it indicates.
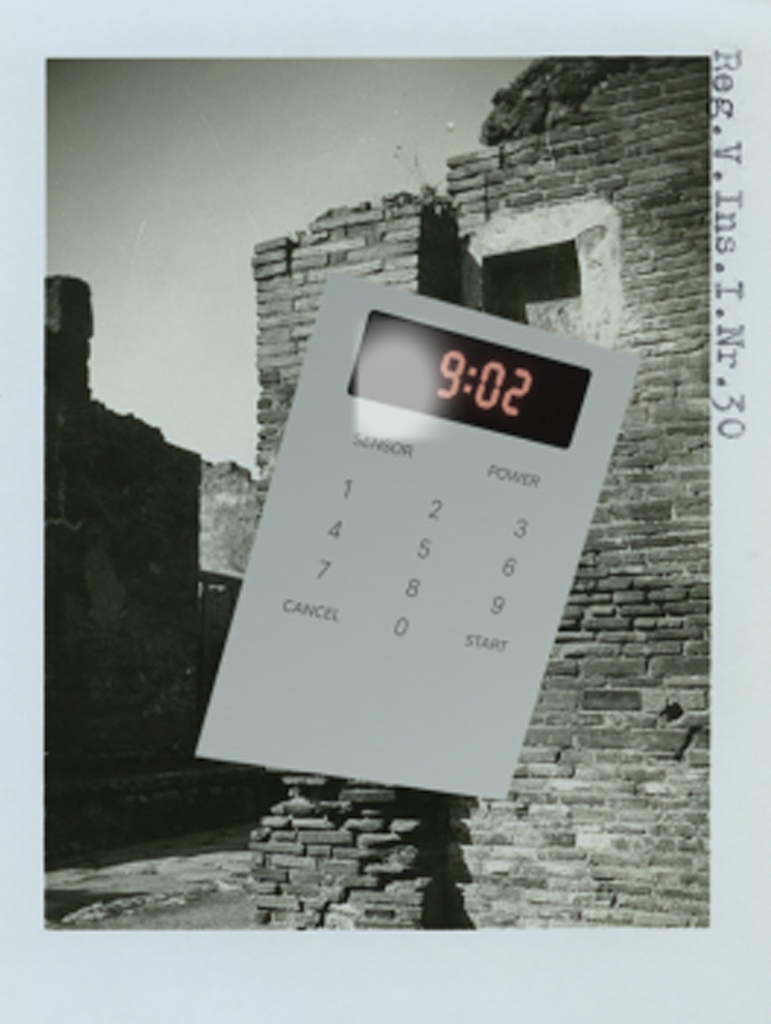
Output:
9:02
